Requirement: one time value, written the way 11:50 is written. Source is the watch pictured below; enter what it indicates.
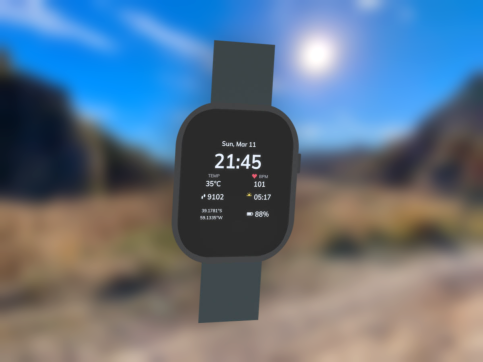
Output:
21:45
